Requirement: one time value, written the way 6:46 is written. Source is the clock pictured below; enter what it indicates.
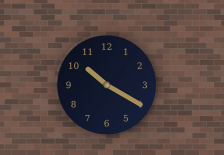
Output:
10:20
